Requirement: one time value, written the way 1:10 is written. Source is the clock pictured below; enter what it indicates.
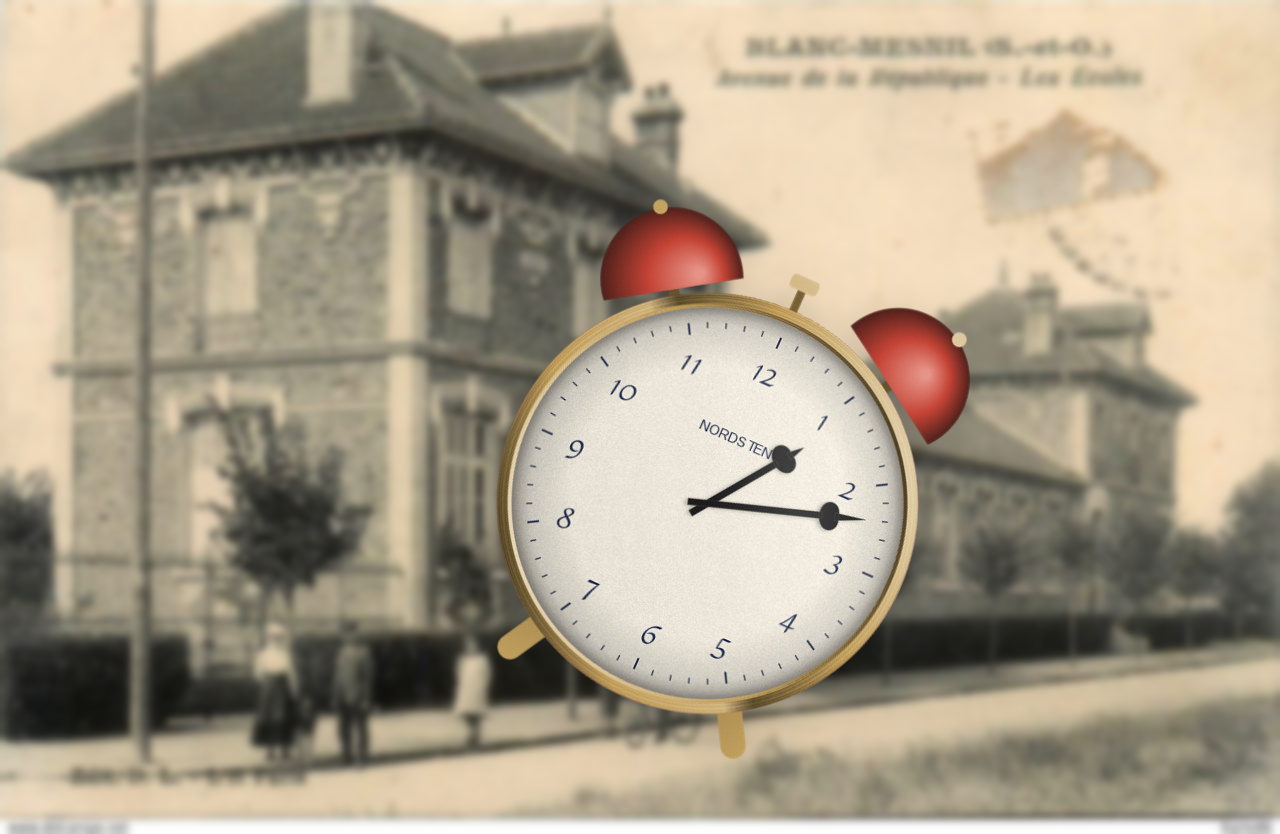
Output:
1:12
